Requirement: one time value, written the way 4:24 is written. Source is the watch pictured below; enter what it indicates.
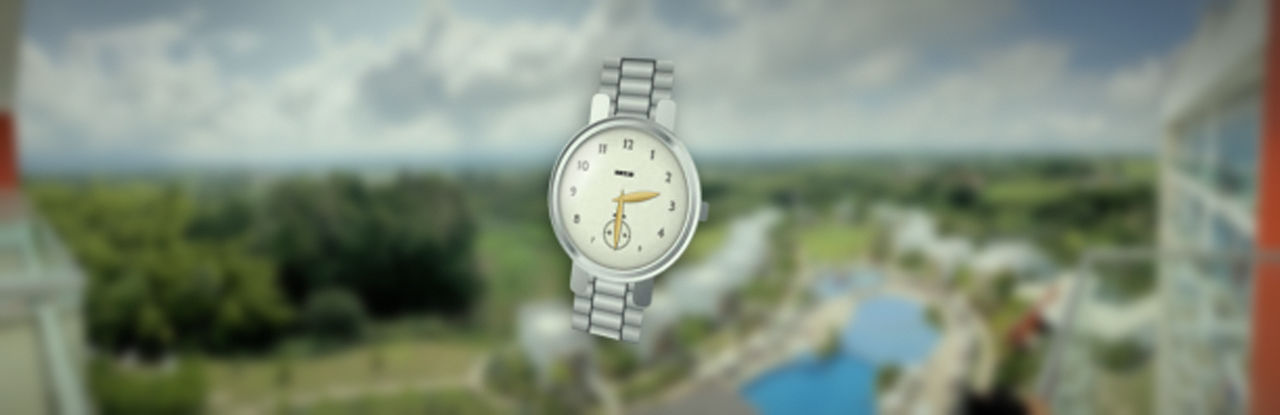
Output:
2:30
